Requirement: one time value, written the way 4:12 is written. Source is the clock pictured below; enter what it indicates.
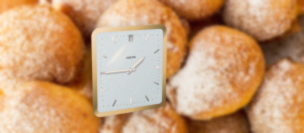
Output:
1:45
